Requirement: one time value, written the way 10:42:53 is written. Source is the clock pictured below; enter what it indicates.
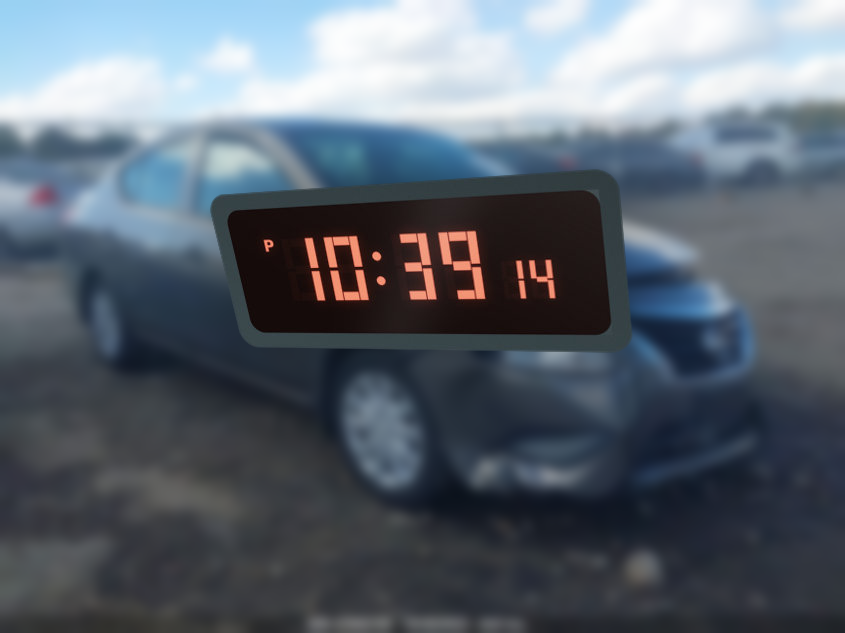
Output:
10:39:14
